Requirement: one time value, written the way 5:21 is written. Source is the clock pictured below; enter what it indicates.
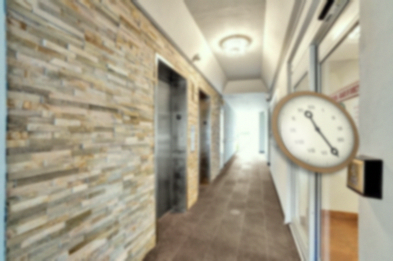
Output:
11:26
